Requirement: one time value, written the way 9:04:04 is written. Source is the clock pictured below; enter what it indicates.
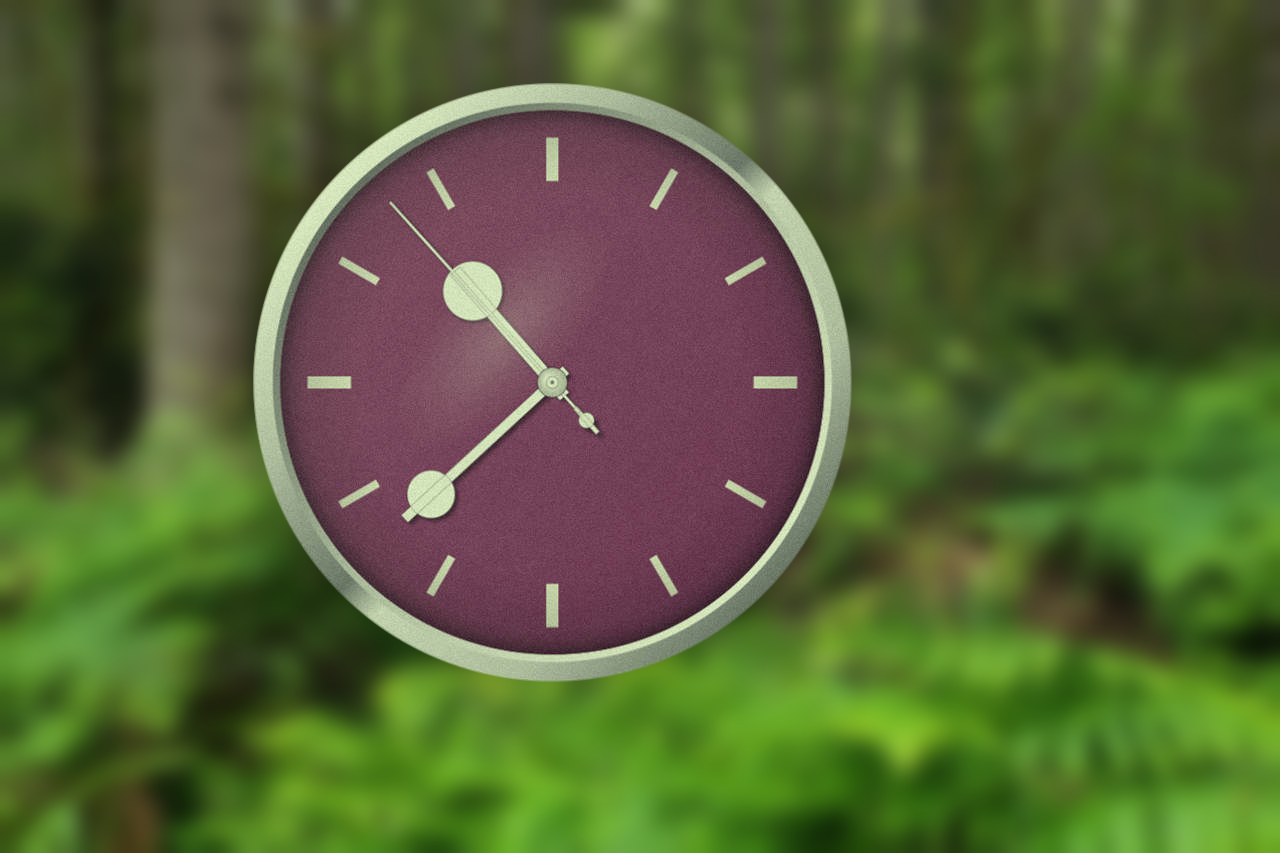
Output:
10:37:53
